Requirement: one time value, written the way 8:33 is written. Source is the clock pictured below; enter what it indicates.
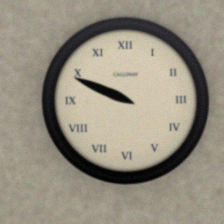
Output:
9:49
